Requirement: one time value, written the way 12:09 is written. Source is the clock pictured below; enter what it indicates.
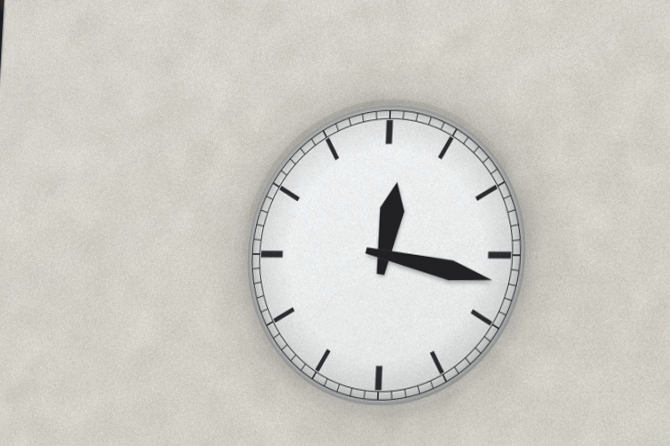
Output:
12:17
